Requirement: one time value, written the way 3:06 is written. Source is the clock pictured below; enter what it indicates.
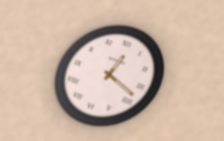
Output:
12:18
